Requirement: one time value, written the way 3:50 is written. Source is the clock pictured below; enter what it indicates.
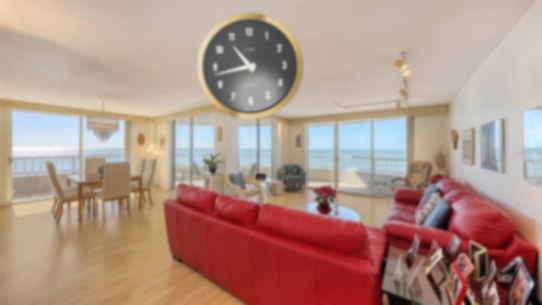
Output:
10:43
